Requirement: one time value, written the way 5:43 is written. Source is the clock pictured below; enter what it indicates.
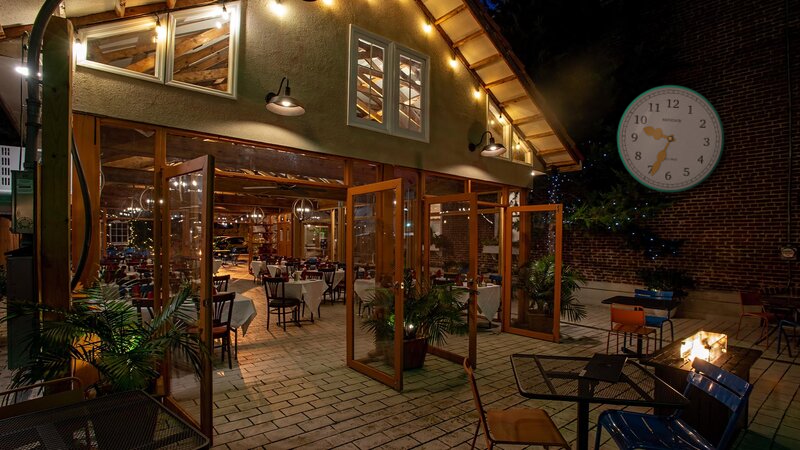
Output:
9:34
